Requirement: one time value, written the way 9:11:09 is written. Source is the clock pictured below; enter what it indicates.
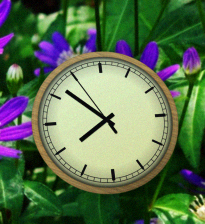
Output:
7:51:55
